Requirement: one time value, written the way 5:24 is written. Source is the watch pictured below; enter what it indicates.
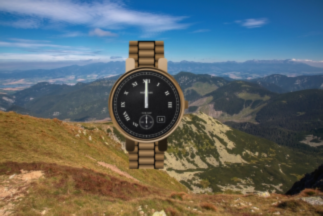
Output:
12:00
